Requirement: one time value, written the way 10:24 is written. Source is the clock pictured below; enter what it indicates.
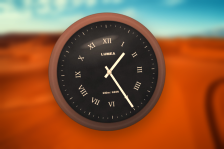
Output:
1:25
